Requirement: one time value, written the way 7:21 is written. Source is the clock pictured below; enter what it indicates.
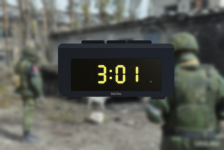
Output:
3:01
